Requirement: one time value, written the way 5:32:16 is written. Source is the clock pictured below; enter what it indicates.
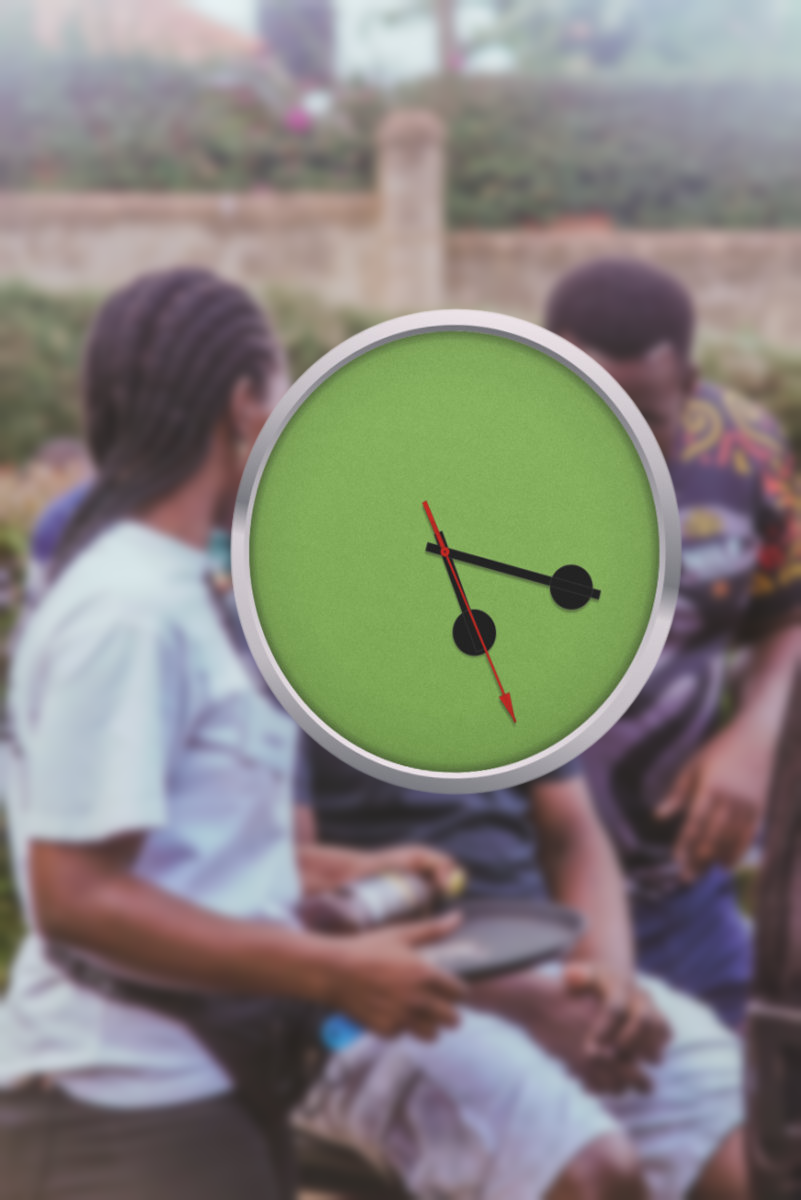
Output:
5:17:26
